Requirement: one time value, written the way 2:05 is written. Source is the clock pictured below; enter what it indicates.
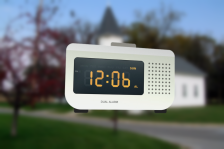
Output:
12:06
